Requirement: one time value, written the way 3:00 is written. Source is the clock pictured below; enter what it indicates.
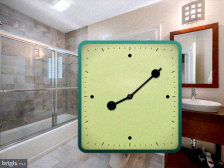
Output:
8:08
